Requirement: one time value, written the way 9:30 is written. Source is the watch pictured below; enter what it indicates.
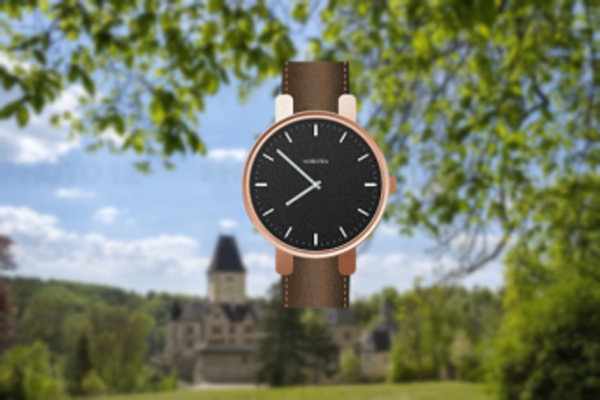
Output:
7:52
